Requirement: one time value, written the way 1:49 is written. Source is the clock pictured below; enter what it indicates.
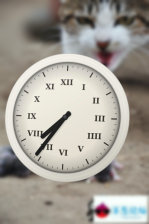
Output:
7:36
